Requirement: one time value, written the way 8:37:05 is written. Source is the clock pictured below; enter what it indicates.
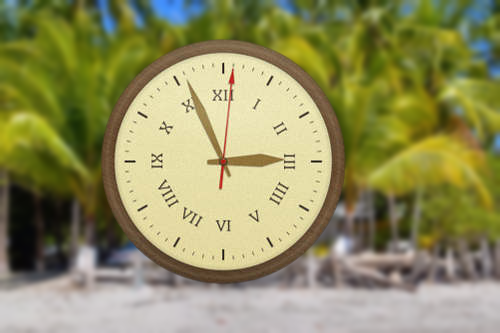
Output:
2:56:01
